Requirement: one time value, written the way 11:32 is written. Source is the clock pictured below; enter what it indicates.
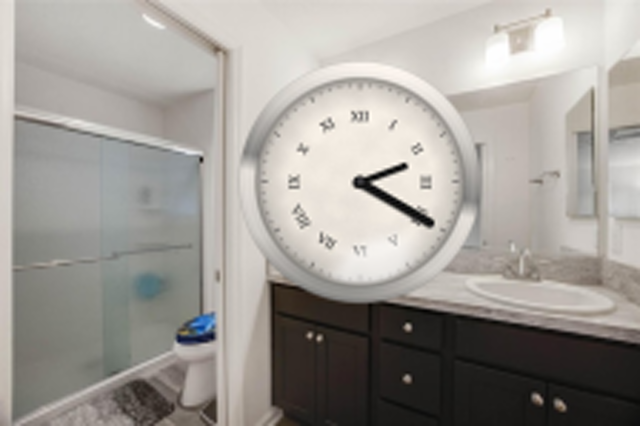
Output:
2:20
